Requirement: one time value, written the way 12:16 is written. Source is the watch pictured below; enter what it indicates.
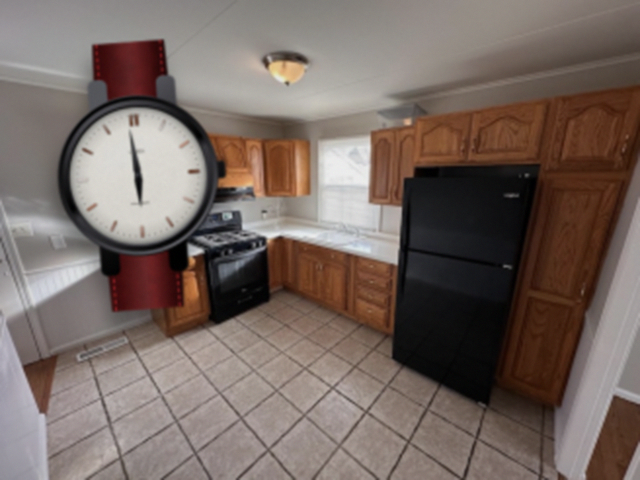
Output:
5:59
